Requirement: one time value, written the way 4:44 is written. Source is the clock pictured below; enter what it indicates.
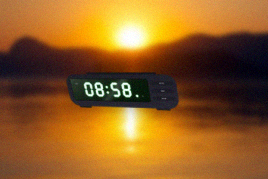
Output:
8:58
